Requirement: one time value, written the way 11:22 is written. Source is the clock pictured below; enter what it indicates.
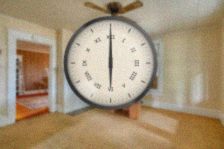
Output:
6:00
